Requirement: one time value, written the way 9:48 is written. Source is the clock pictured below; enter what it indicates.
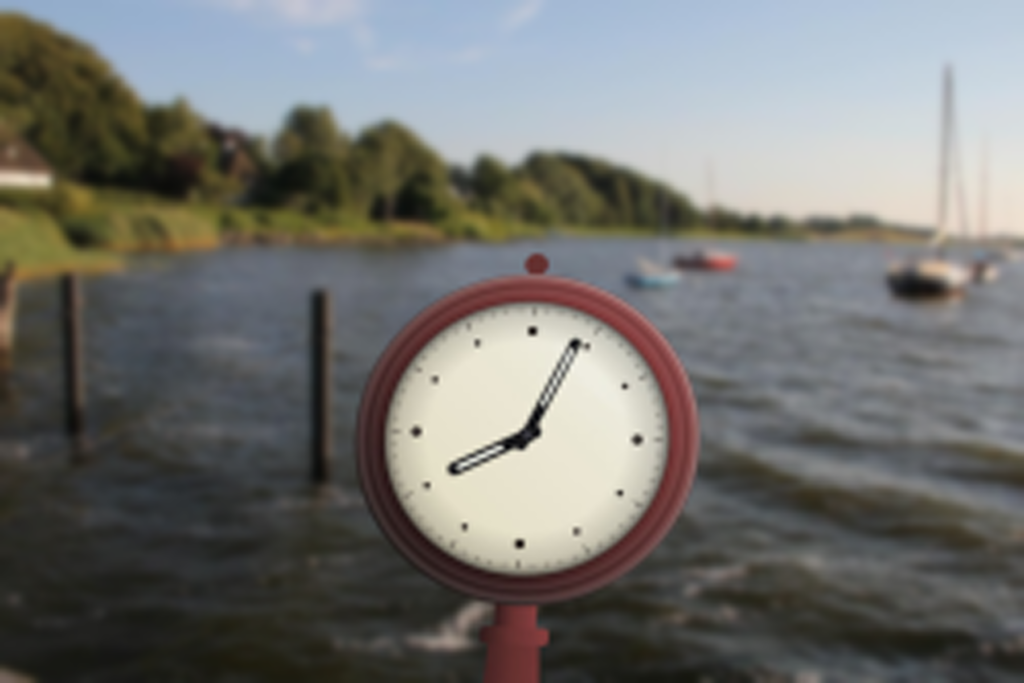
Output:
8:04
